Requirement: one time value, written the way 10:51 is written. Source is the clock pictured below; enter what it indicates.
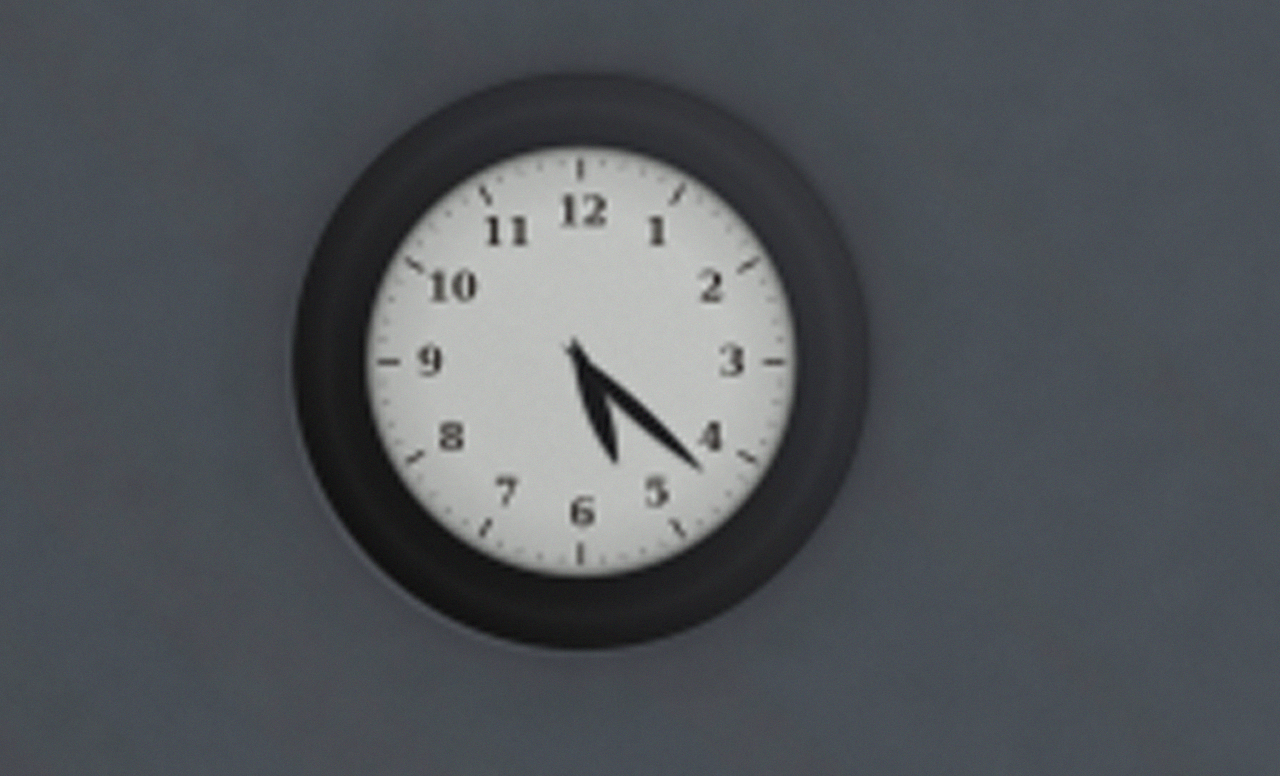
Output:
5:22
